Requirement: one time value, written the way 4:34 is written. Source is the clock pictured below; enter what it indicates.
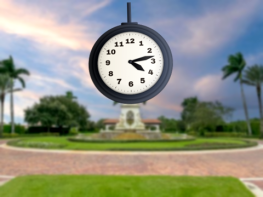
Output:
4:13
